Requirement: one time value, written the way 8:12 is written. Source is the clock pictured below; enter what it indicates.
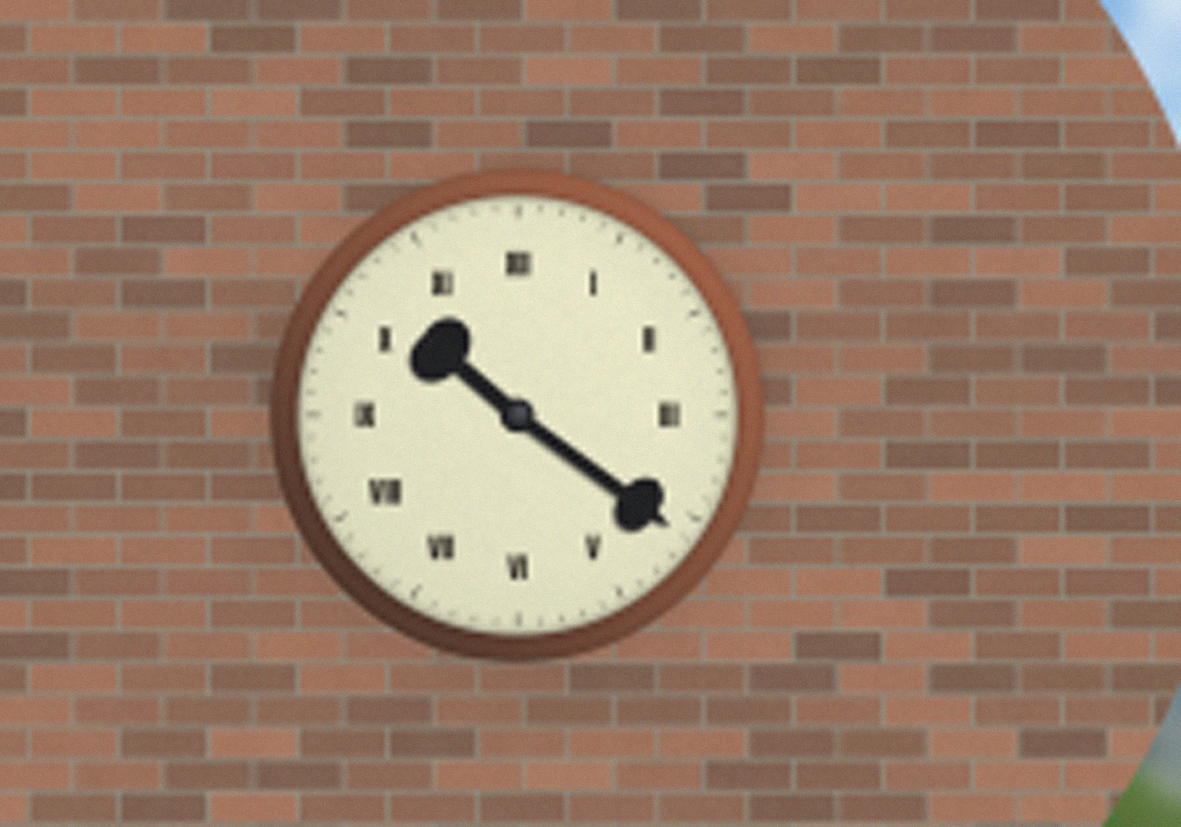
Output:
10:21
